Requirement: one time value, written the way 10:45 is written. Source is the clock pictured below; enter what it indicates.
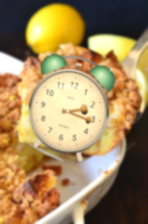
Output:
2:16
